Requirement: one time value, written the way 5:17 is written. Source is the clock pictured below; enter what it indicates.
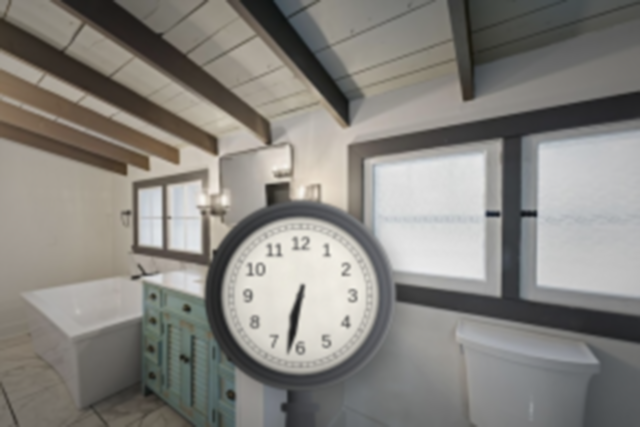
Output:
6:32
